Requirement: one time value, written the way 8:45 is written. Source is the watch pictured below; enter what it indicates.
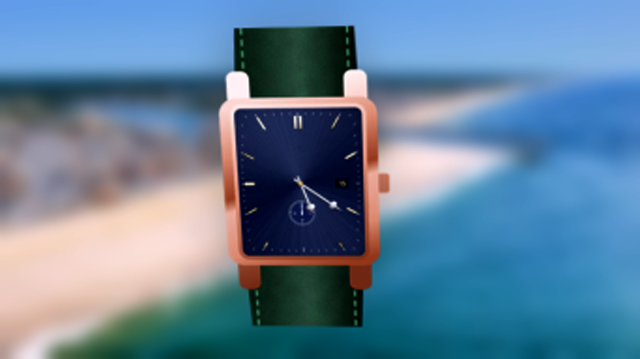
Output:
5:21
